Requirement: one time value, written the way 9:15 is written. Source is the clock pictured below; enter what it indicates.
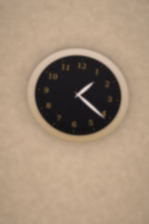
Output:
1:21
